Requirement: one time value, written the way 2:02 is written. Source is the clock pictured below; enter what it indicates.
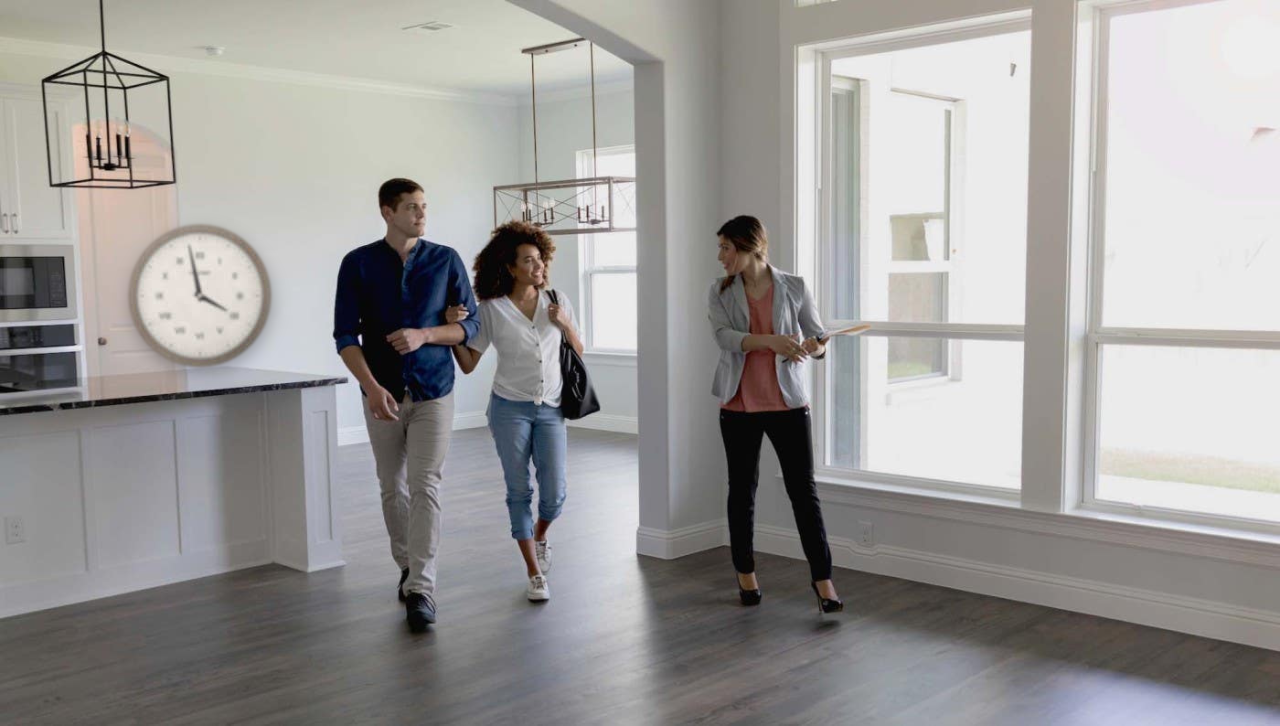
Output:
3:58
